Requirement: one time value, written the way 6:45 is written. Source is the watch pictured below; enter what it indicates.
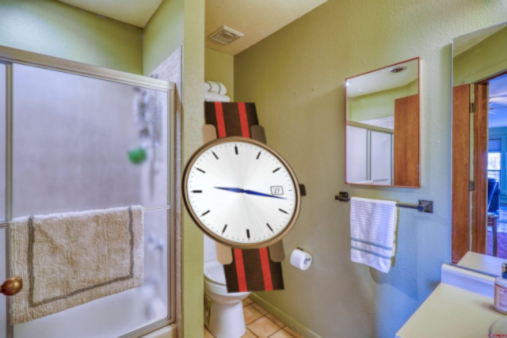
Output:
9:17
